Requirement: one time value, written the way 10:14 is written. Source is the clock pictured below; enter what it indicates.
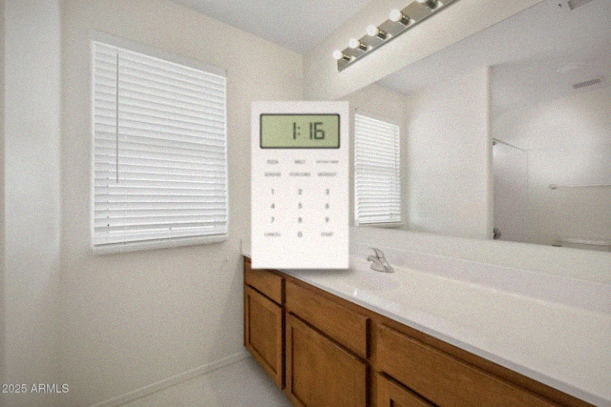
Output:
1:16
